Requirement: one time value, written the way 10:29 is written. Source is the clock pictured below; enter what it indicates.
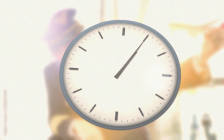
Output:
1:05
